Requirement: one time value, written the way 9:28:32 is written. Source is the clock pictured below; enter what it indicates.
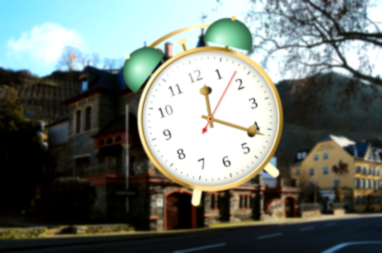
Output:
12:21:08
